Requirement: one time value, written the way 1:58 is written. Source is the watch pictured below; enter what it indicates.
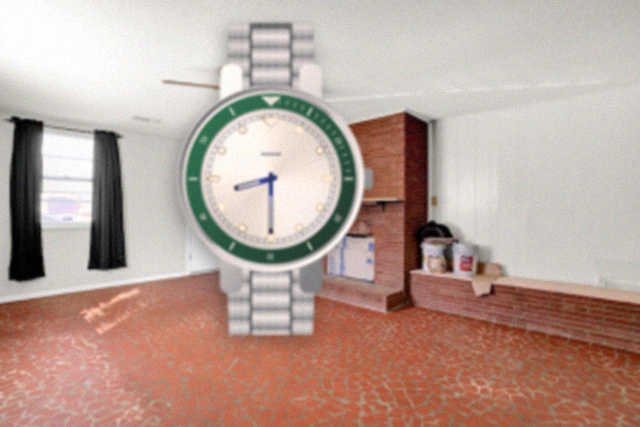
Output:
8:30
